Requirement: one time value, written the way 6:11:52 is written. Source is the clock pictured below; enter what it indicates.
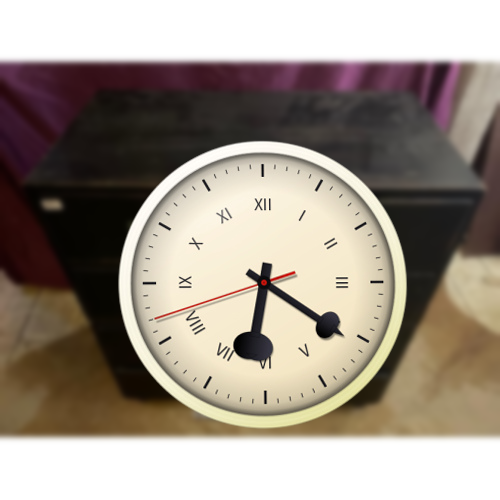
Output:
6:20:42
